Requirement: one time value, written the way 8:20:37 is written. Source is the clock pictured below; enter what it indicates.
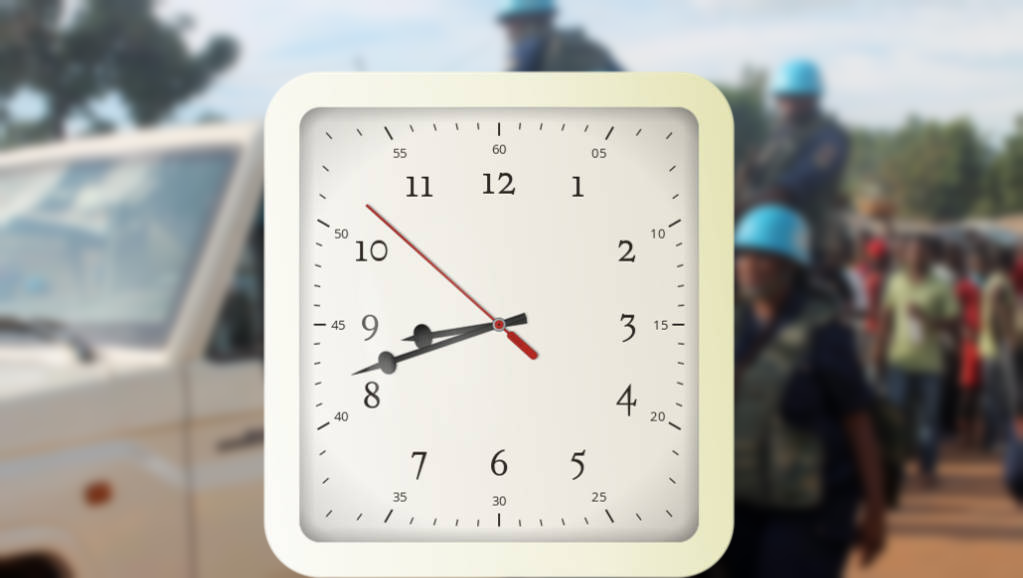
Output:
8:41:52
